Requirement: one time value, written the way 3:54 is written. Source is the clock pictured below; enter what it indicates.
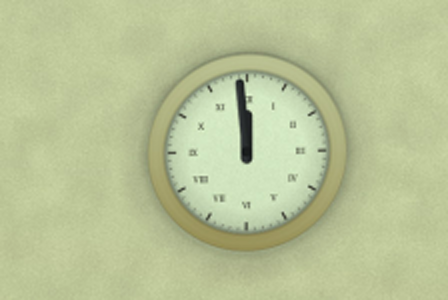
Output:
11:59
